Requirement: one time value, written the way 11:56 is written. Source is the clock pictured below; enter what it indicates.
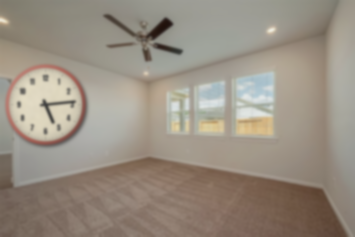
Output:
5:14
